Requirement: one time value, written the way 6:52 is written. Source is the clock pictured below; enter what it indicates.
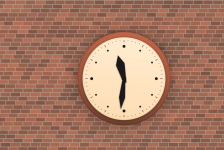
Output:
11:31
